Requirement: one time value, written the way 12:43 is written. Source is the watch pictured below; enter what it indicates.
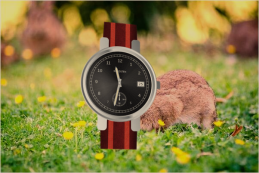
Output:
11:32
